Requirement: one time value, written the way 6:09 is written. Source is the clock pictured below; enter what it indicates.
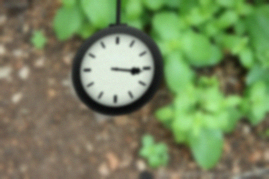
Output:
3:16
